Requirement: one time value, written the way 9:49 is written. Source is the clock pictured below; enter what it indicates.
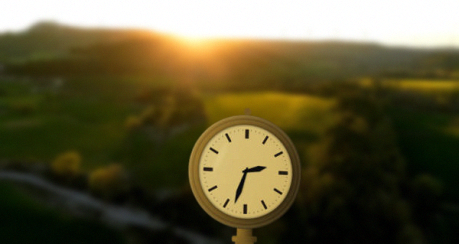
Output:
2:33
